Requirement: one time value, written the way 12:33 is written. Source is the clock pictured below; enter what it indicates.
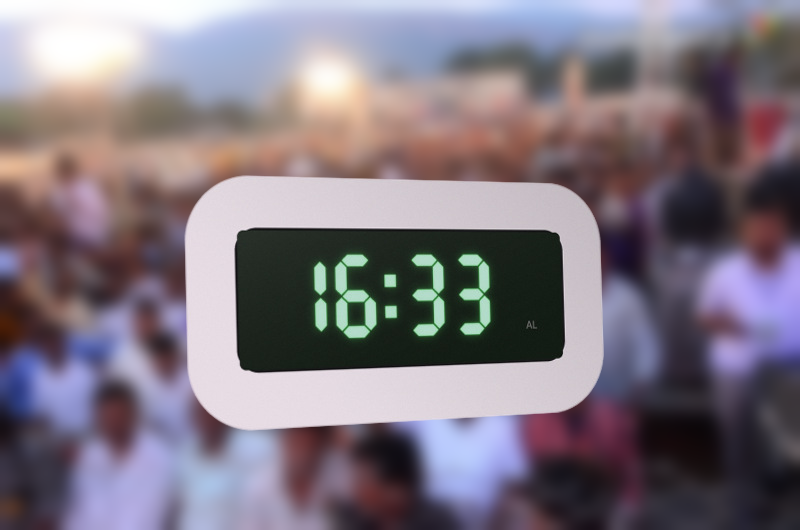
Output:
16:33
